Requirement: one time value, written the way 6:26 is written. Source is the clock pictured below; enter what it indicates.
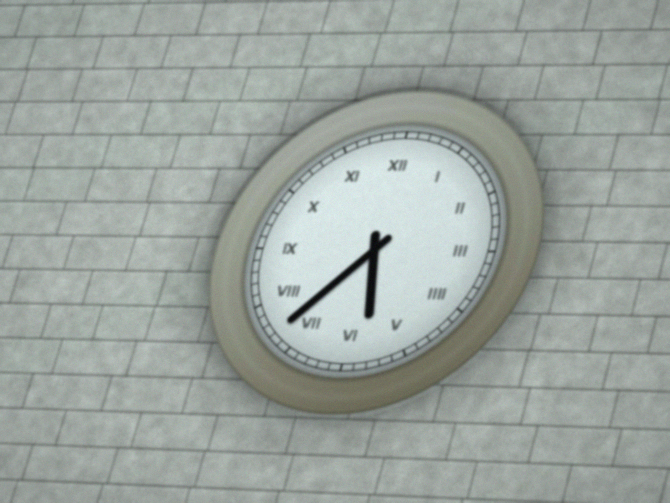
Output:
5:37
